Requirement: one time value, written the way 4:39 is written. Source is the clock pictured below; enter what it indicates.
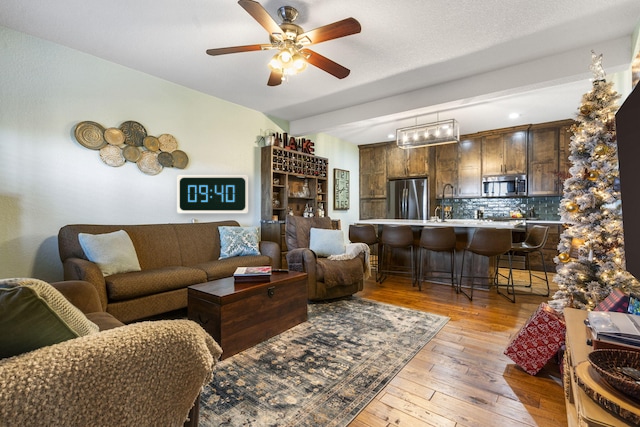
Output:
9:40
